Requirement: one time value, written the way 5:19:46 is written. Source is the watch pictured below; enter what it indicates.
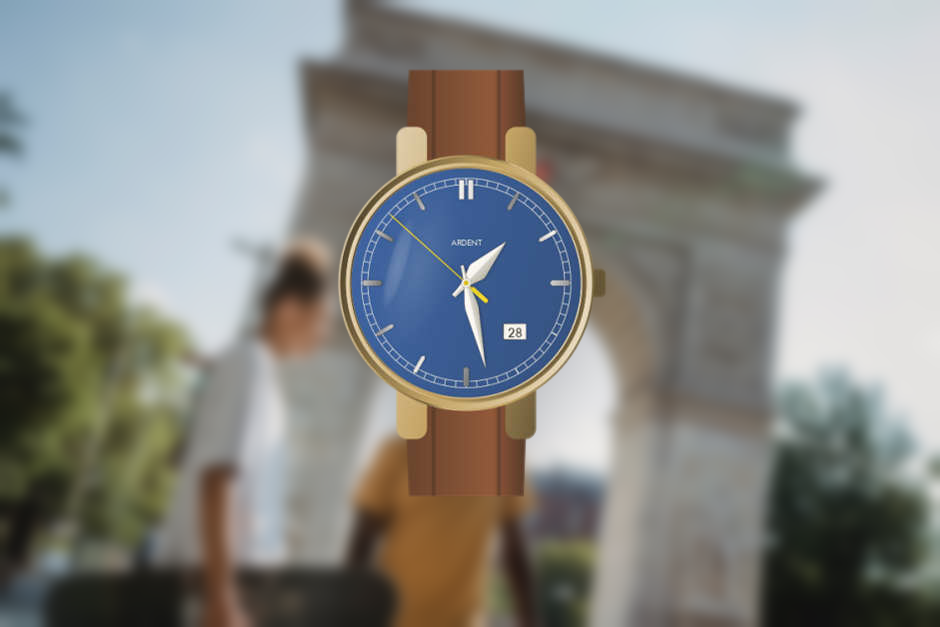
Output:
1:27:52
